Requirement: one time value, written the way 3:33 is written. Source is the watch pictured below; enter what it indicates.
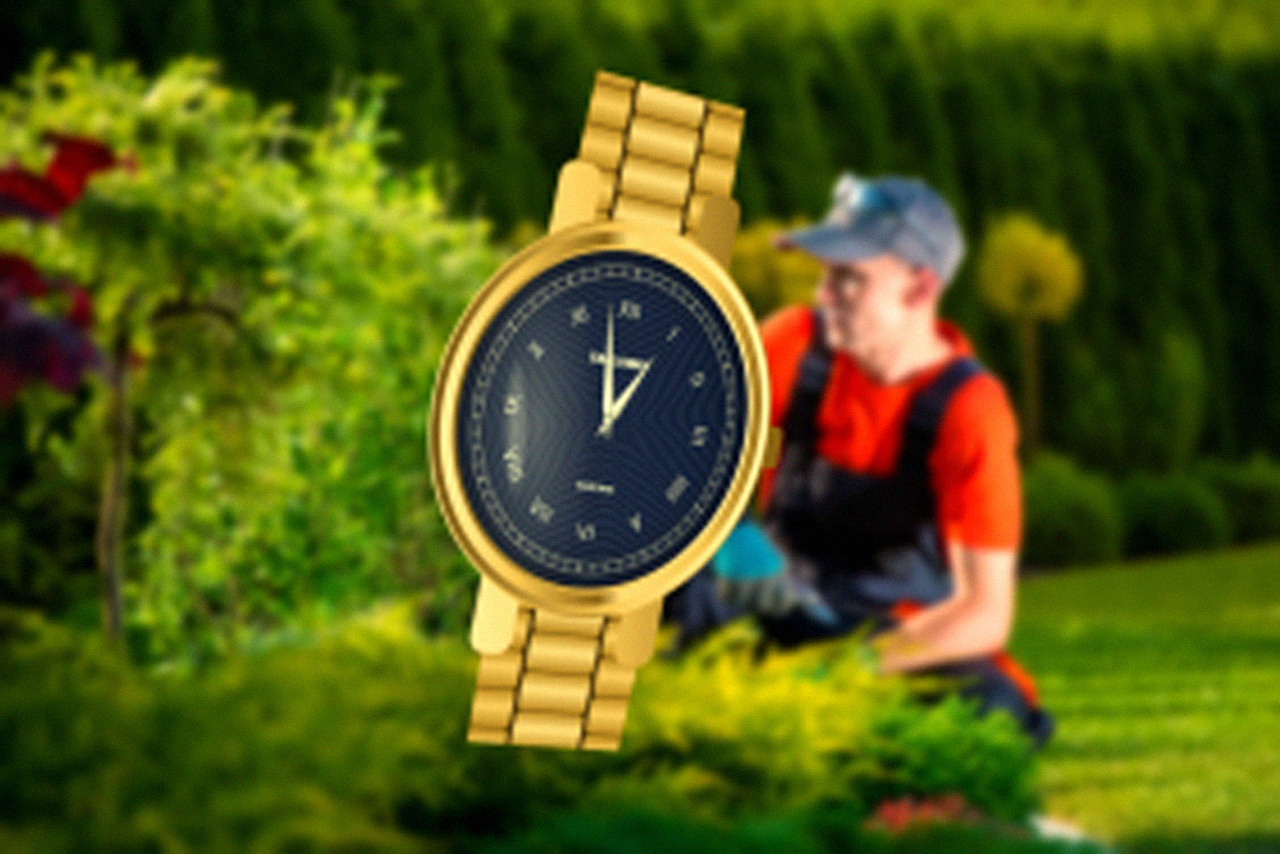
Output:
12:58
